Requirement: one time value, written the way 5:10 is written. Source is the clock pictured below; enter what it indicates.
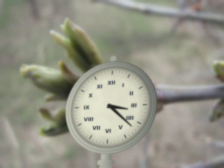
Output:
3:22
